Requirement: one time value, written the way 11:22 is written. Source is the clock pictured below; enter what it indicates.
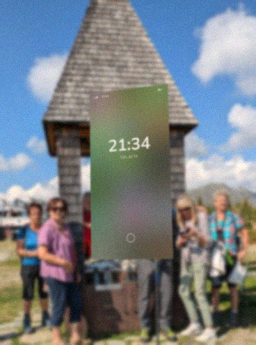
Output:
21:34
